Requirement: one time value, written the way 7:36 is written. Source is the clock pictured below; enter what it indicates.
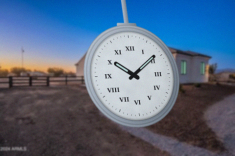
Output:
10:09
